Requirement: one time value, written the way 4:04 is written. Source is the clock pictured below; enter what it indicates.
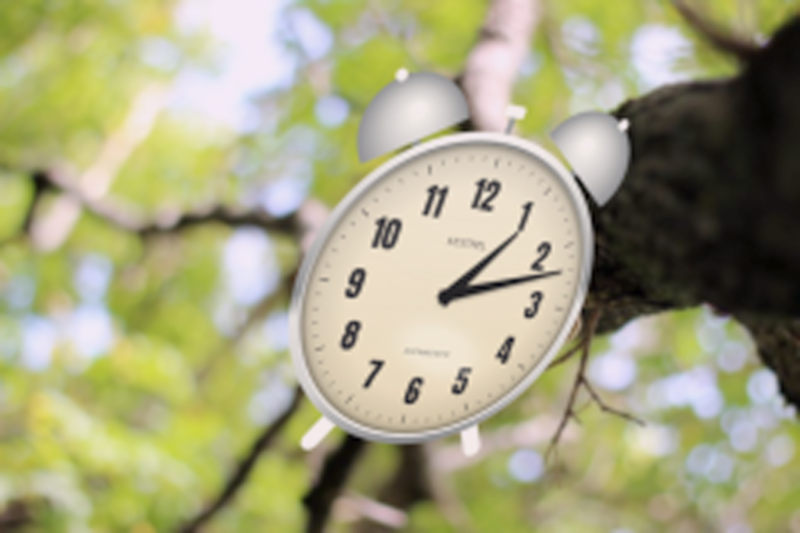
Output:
1:12
